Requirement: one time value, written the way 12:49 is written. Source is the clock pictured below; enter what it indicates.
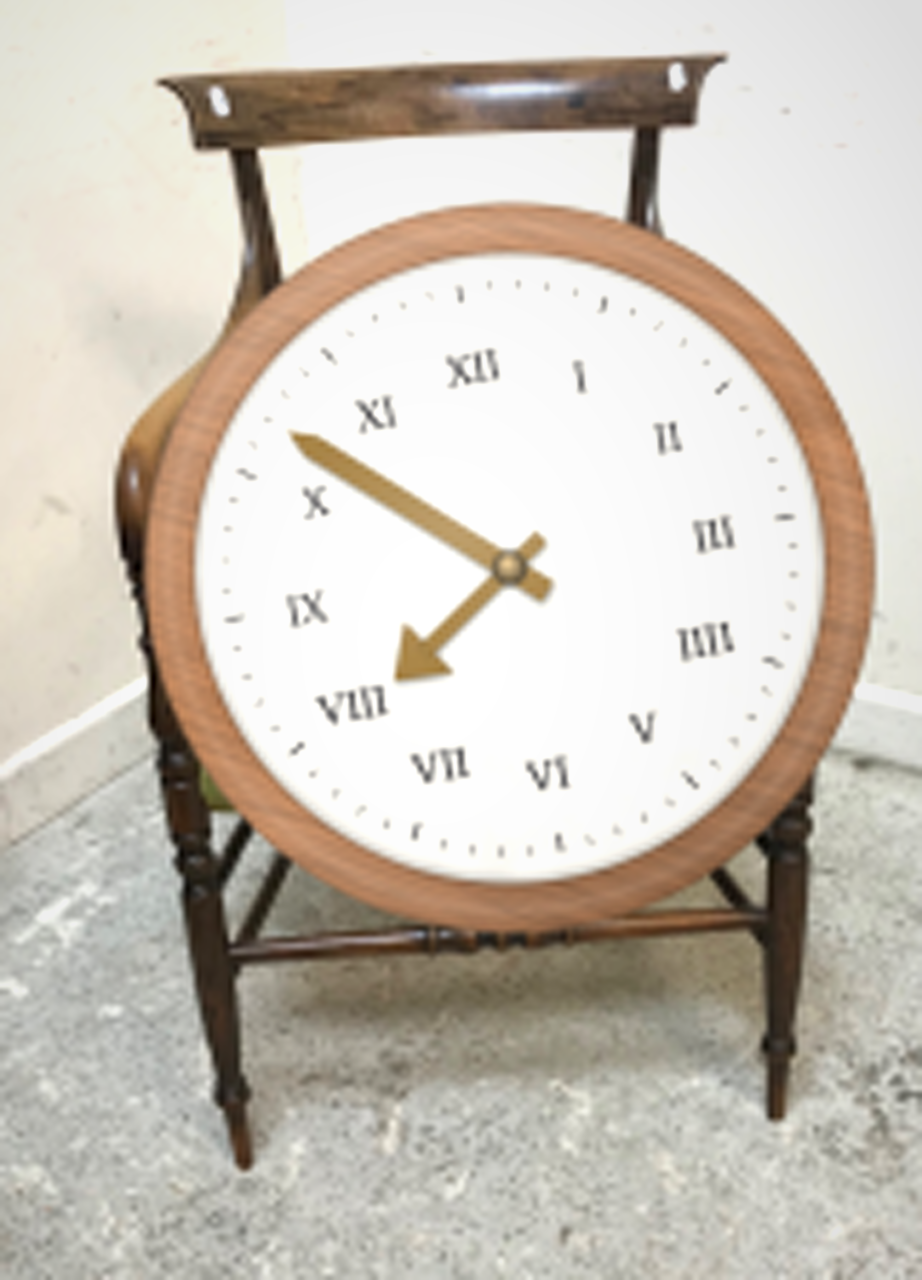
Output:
7:52
